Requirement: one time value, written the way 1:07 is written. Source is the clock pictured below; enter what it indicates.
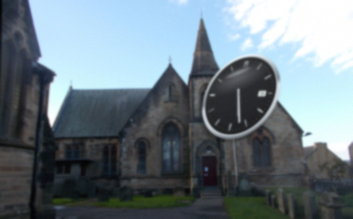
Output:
5:27
